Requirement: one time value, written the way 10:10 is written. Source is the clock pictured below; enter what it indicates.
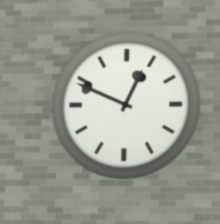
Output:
12:49
